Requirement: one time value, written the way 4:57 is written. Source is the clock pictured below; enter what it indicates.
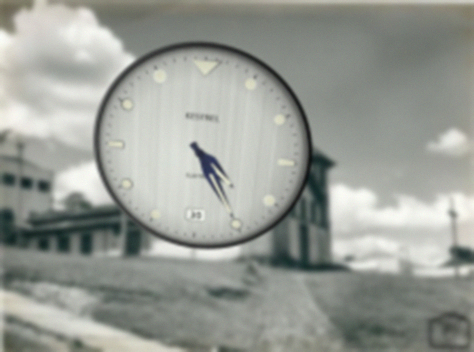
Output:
4:25
